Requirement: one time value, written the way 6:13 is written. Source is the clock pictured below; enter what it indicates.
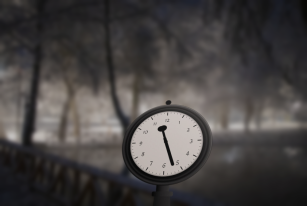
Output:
11:27
